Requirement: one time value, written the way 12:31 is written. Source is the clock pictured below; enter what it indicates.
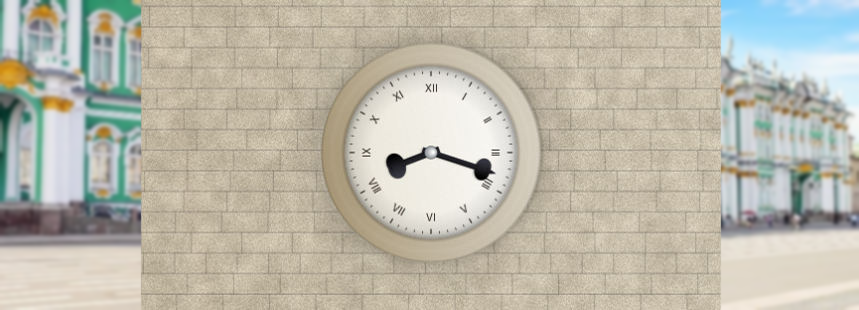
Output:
8:18
